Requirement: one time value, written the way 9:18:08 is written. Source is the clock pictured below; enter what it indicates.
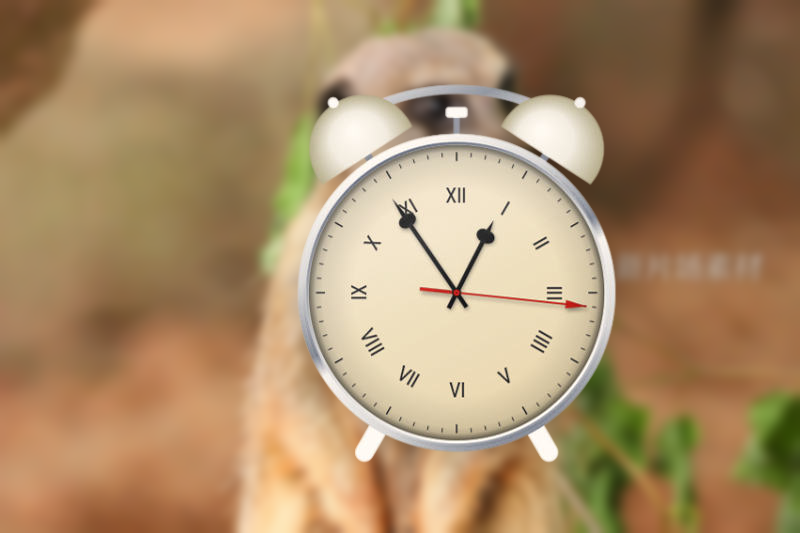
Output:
12:54:16
